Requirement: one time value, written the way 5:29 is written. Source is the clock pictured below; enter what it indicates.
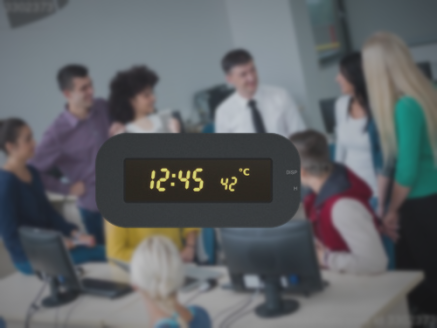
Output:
12:45
